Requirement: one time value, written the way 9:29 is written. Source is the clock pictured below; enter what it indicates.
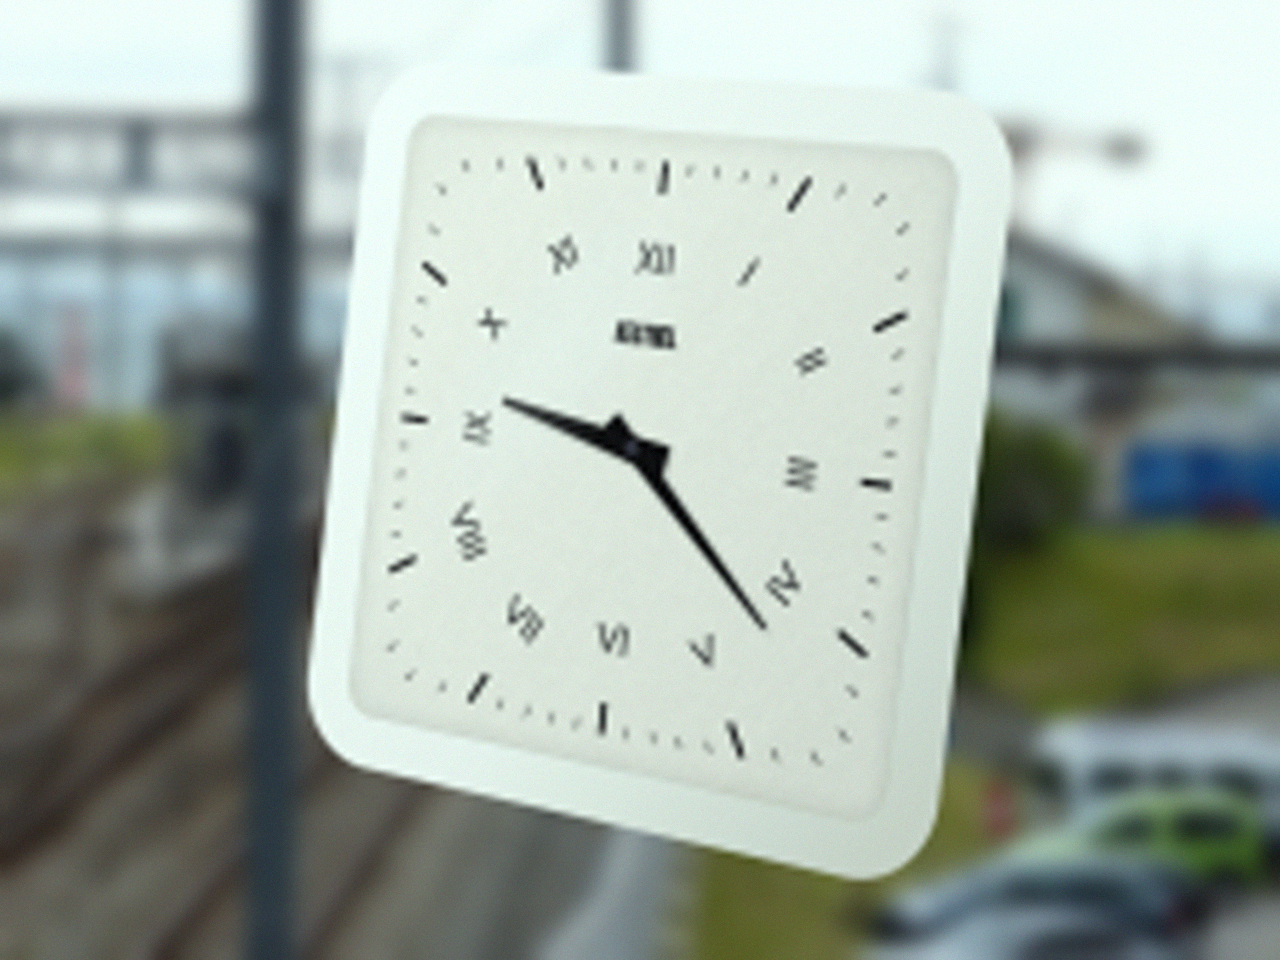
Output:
9:22
